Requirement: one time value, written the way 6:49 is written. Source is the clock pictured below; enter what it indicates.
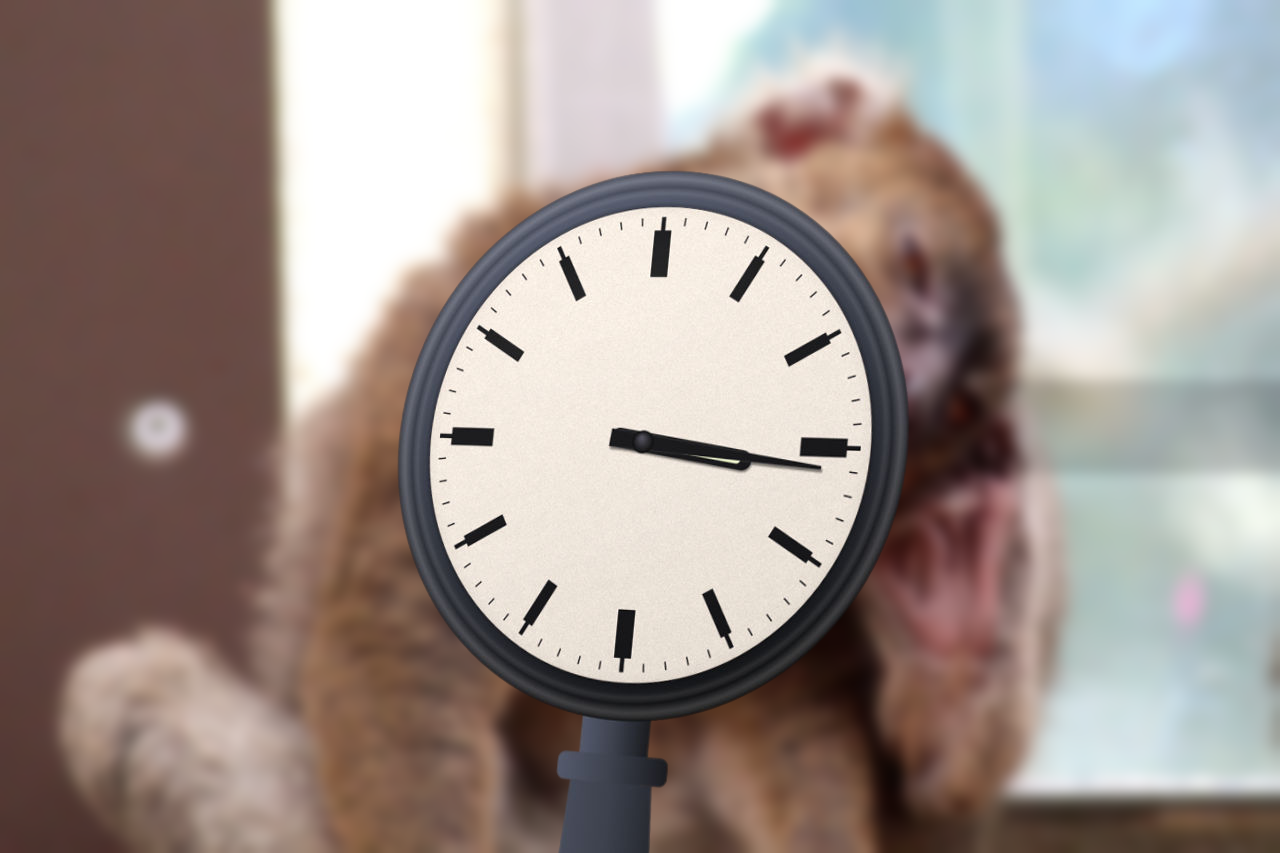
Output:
3:16
